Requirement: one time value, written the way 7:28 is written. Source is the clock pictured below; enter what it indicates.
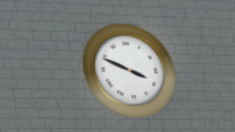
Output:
3:49
